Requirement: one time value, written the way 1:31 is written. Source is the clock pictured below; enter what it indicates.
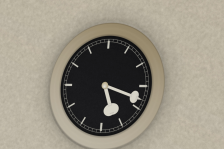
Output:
5:18
